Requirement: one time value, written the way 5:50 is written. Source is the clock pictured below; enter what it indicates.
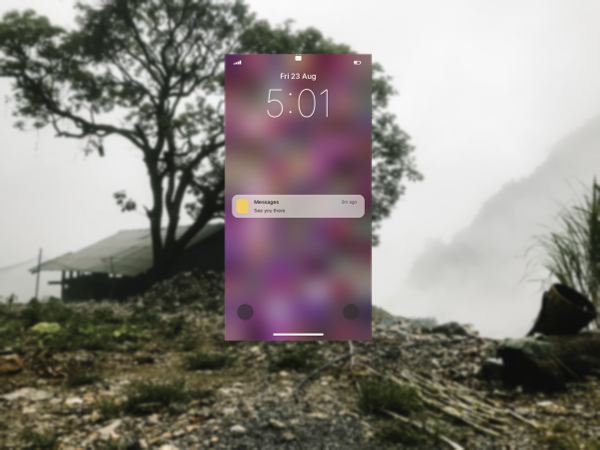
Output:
5:01
